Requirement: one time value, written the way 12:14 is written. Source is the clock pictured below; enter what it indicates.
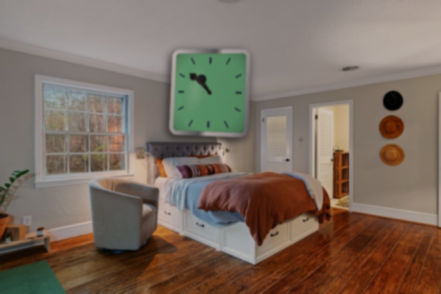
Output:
10:52
